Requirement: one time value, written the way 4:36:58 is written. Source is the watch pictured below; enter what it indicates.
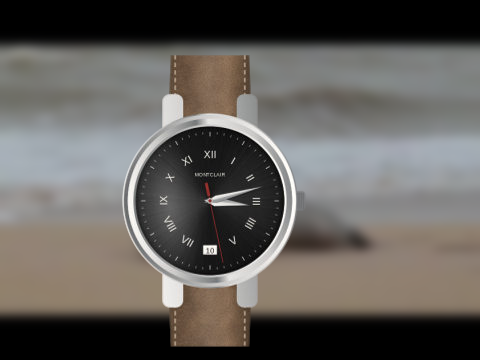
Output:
3:12:28
